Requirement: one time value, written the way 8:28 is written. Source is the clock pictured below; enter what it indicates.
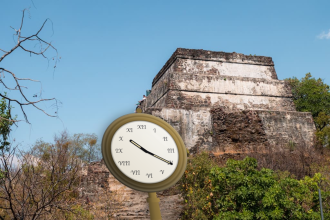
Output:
10:20
